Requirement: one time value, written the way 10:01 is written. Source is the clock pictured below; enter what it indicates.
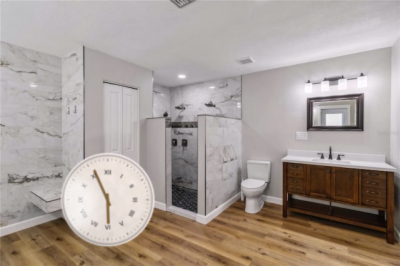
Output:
5:56
